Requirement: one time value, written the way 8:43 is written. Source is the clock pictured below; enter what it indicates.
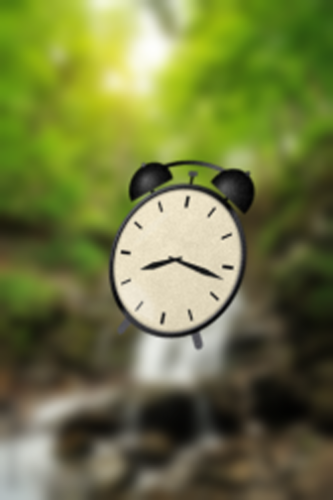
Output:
8:17
